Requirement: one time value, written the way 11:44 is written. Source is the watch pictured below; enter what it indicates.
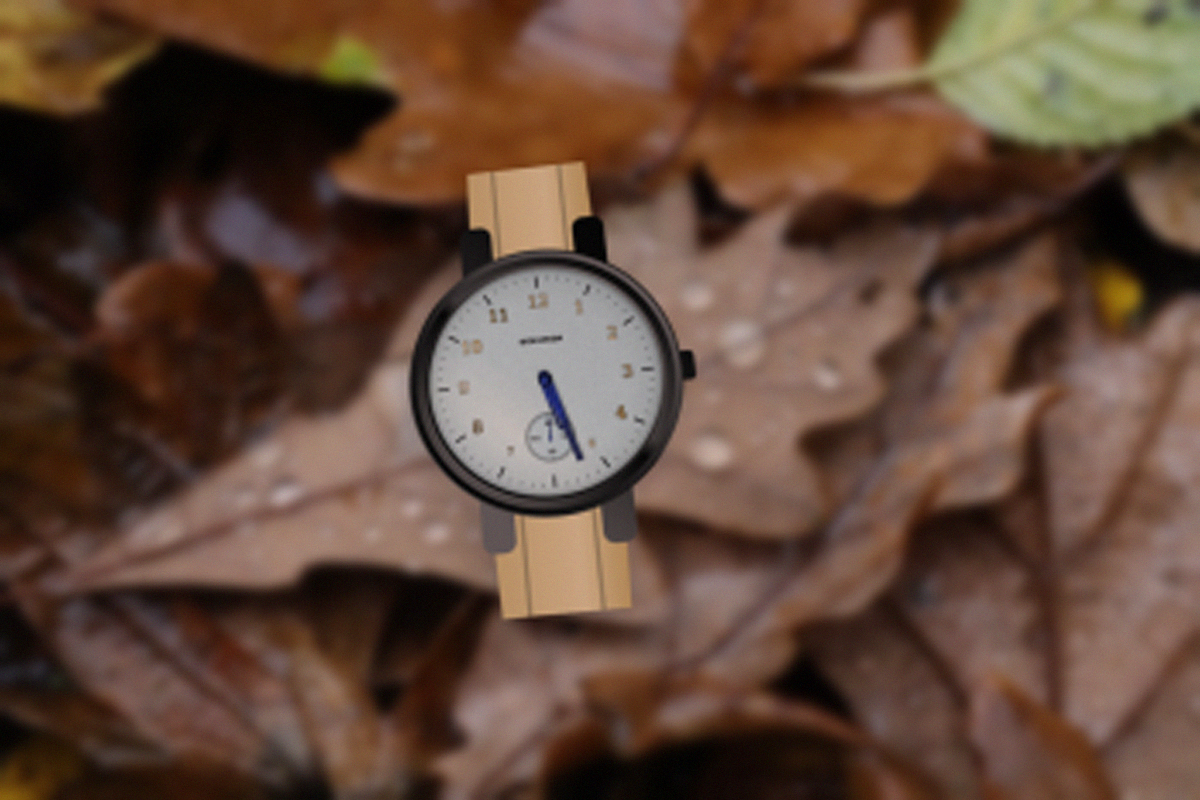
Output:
5:27
